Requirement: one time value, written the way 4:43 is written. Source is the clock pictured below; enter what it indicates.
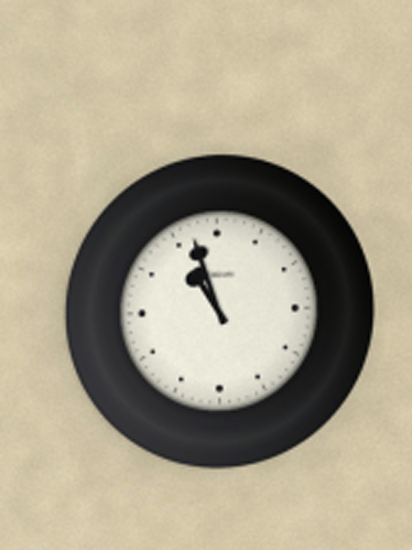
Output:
10:57
